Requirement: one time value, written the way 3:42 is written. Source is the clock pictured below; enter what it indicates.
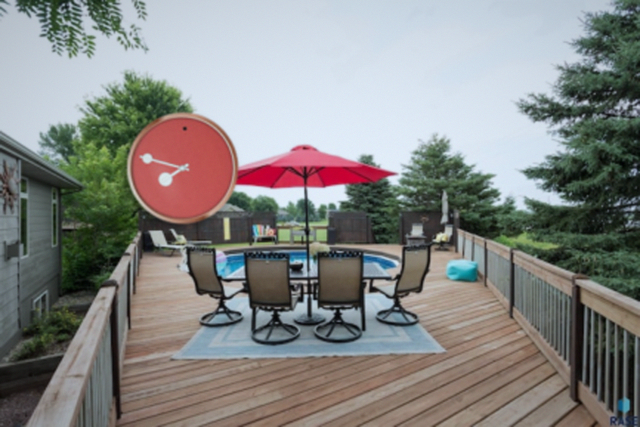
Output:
7:47
